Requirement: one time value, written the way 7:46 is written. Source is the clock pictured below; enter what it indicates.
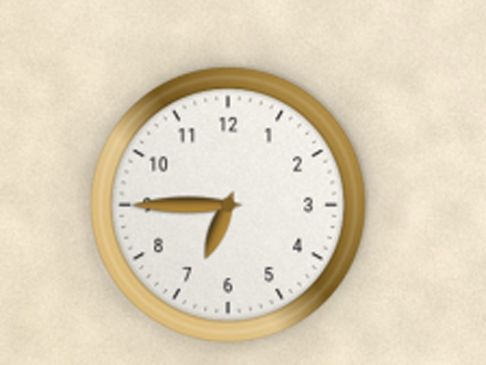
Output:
6:45
